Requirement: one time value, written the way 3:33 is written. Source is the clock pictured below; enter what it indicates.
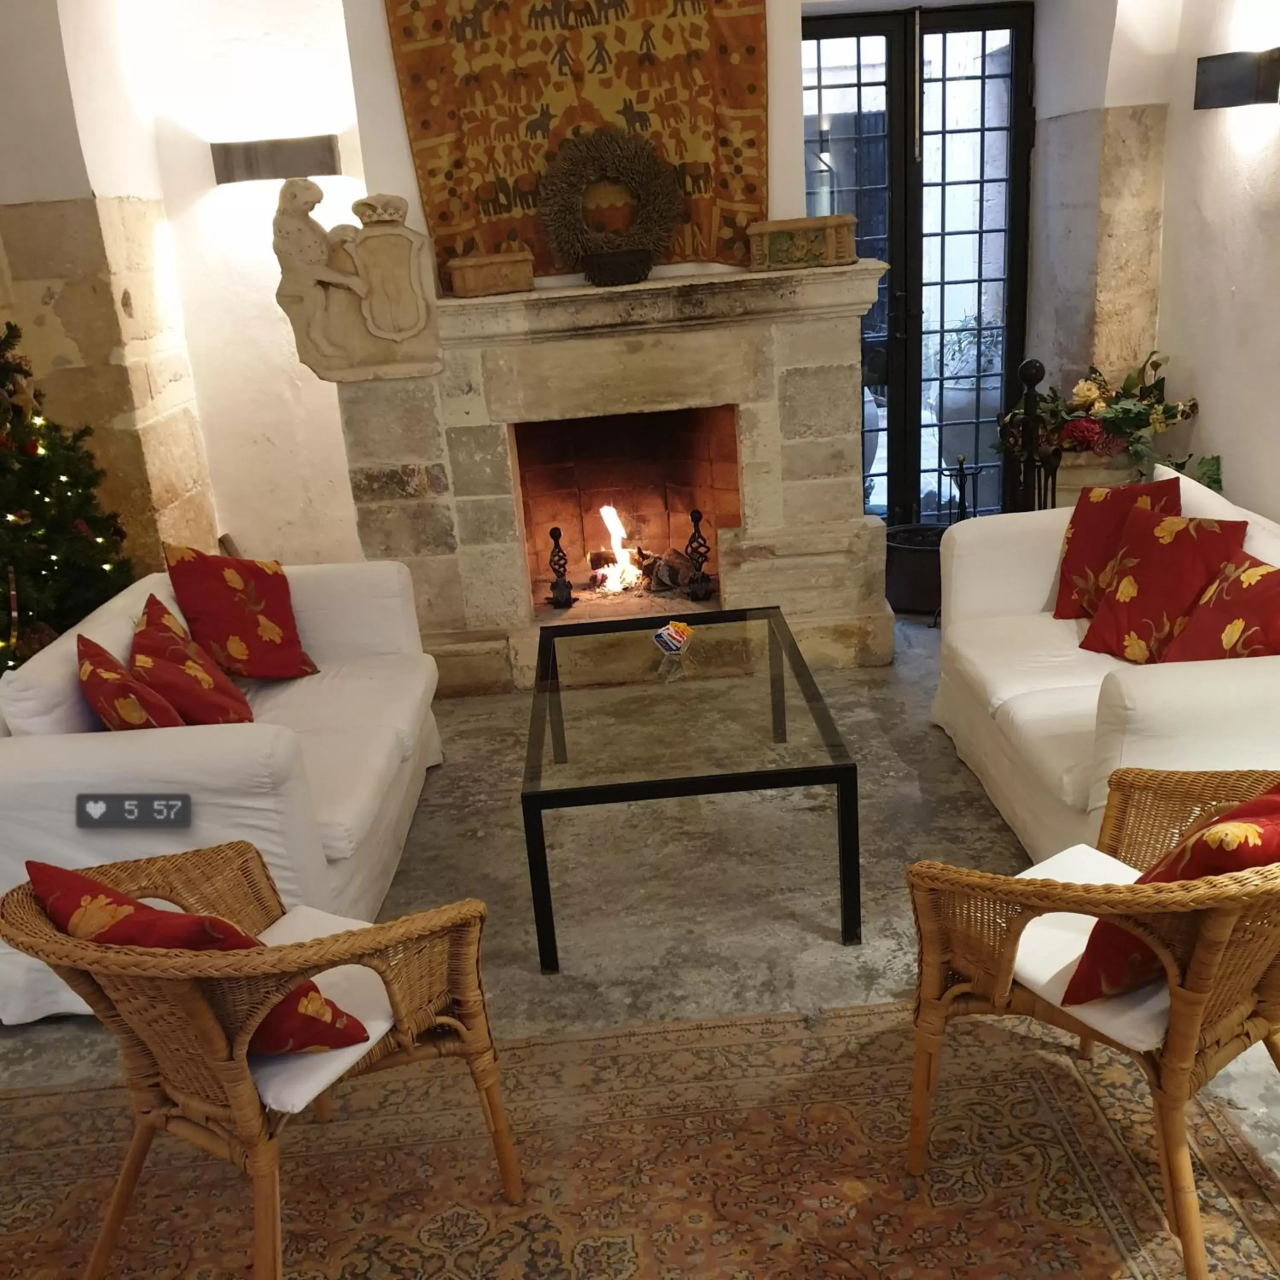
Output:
5:57
